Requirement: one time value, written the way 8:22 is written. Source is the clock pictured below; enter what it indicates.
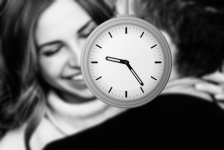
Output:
9:24
